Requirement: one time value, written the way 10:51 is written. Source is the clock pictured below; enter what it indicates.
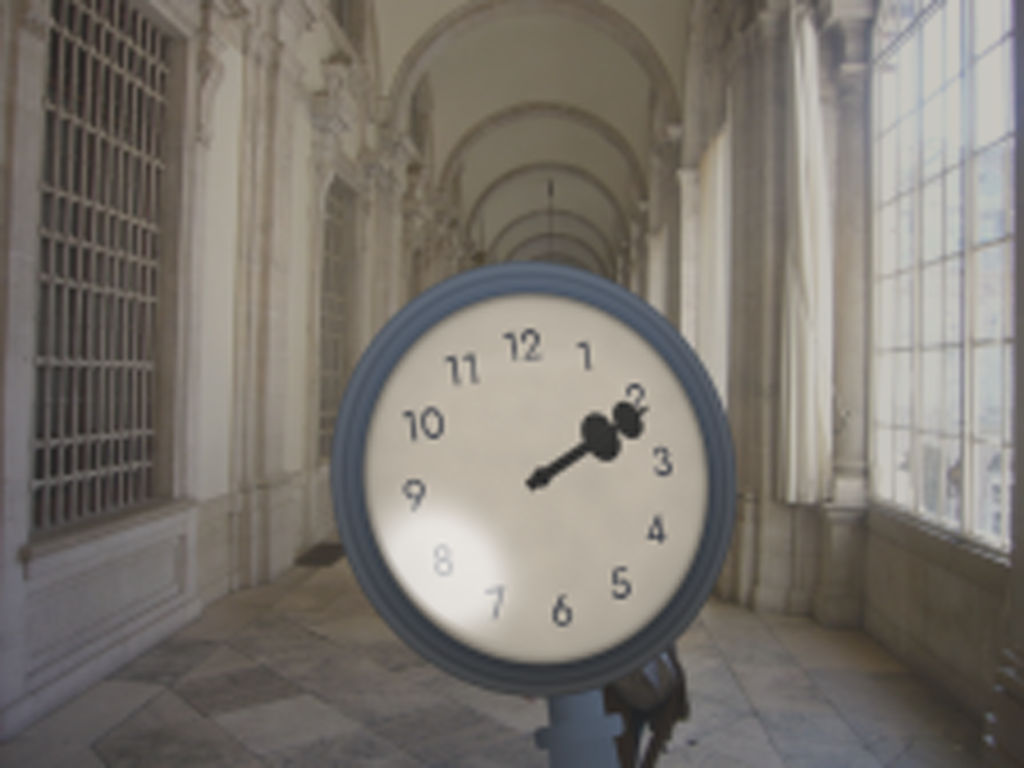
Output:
2:11
